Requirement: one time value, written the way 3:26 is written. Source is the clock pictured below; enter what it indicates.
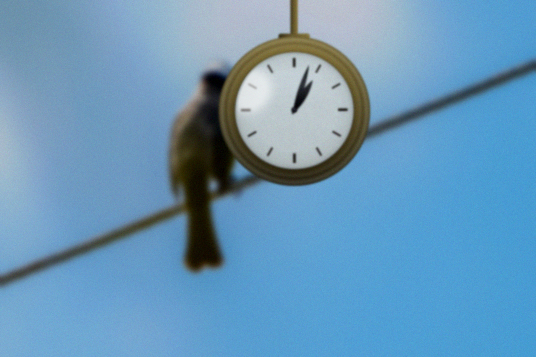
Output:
1:03
